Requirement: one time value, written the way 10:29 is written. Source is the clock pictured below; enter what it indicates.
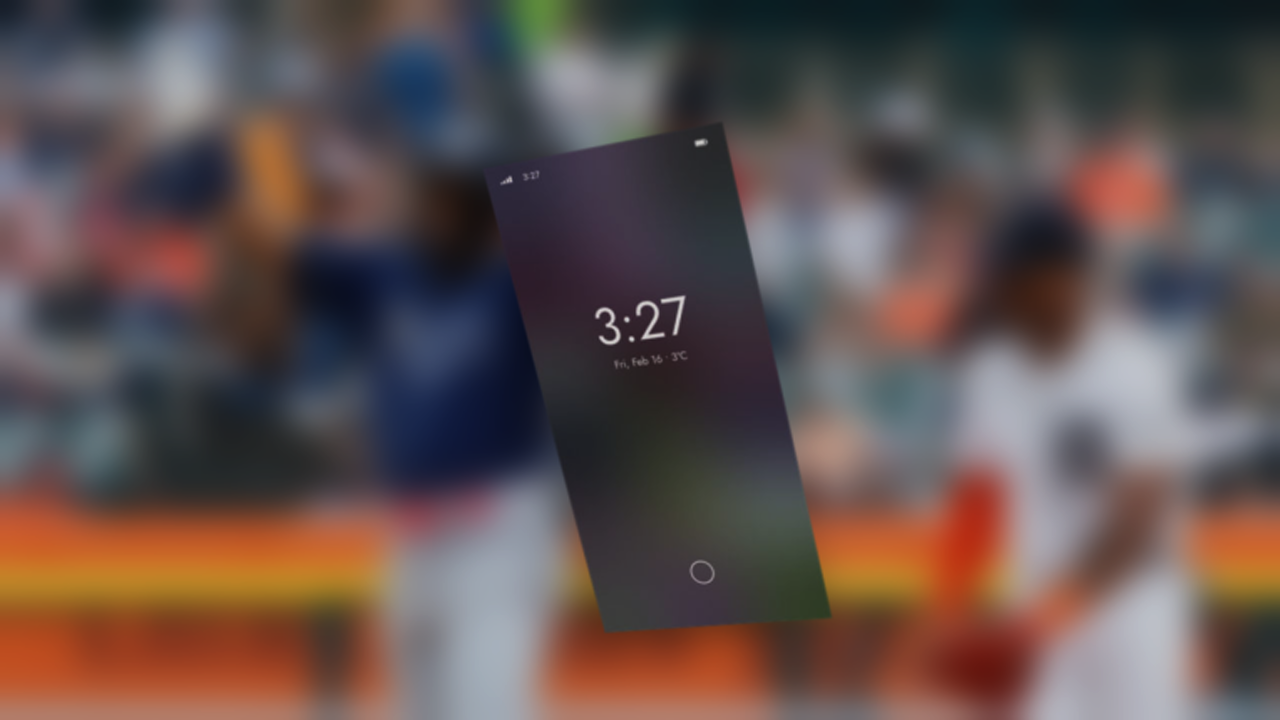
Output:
3:27
